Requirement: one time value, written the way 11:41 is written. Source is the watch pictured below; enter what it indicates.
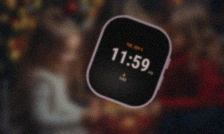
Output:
11:59
